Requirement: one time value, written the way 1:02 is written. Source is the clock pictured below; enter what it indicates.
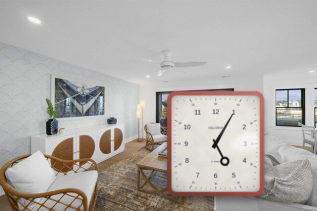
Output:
5:05
